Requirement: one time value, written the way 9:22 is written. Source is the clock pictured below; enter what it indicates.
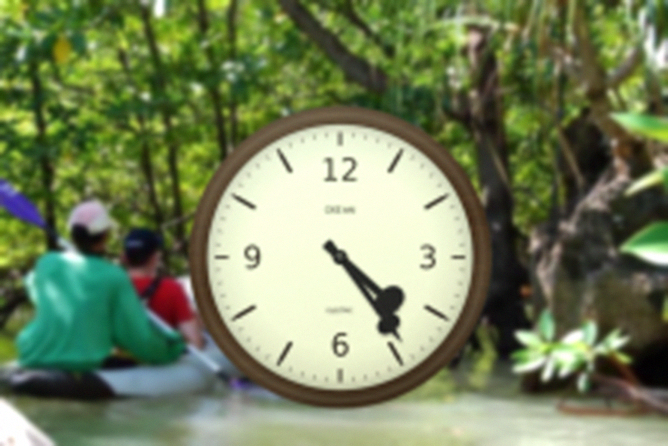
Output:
4:24
